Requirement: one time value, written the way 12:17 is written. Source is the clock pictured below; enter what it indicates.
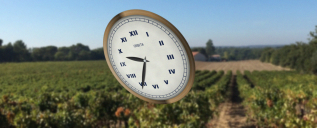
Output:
9:35
